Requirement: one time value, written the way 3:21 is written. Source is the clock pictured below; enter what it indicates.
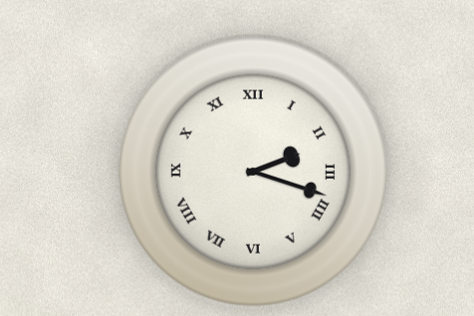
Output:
2:18
